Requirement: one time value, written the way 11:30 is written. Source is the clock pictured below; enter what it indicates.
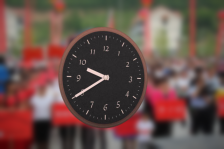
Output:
9:40
